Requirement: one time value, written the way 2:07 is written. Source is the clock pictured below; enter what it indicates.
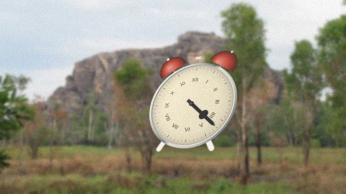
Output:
4:22
